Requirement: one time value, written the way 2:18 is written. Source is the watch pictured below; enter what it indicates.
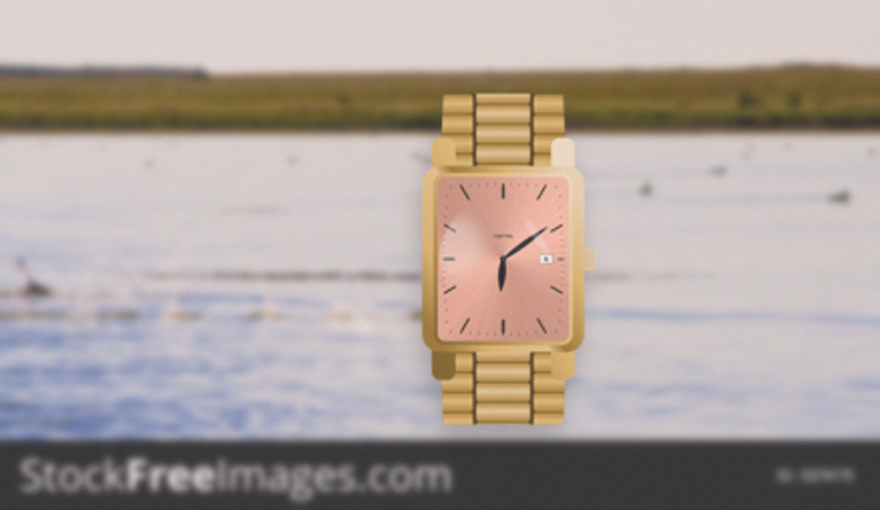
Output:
6:09
